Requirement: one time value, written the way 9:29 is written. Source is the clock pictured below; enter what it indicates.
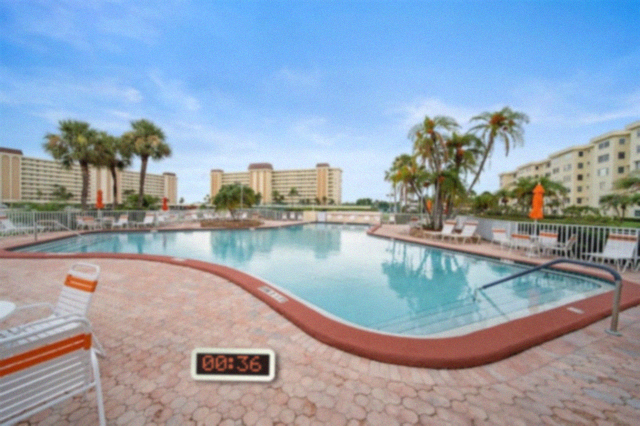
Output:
0:36
